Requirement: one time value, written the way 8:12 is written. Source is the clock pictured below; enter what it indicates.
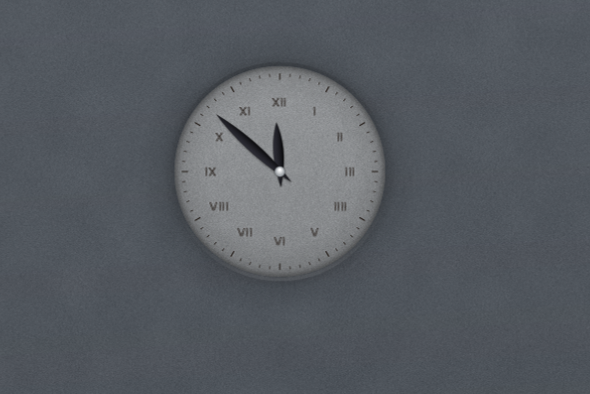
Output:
11:52
